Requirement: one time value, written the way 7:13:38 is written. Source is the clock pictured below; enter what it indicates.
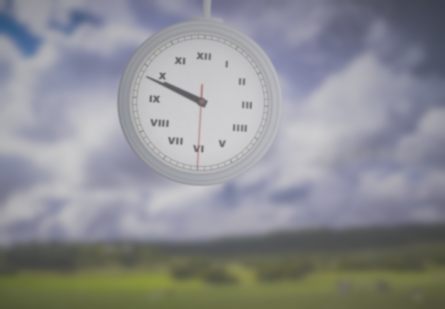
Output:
9:48:30
